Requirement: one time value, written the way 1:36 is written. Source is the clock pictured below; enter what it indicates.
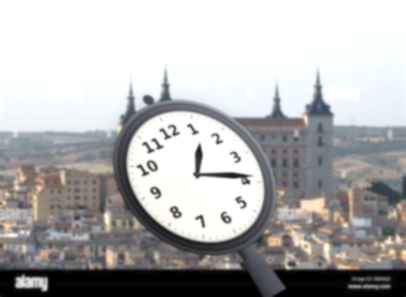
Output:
1:19
